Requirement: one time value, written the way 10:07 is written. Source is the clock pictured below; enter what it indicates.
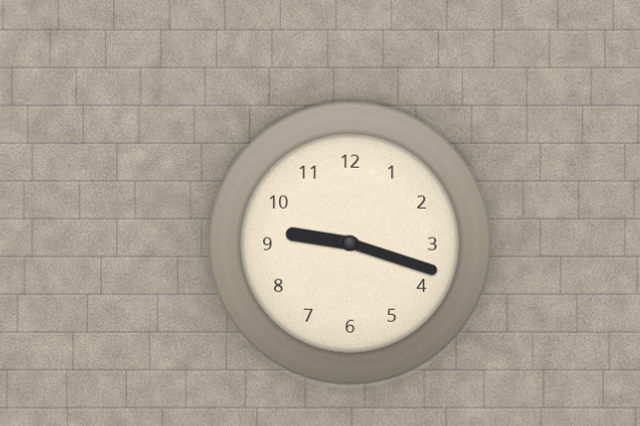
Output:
9:18
